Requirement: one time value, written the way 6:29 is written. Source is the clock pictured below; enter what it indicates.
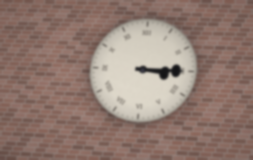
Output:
3:15
